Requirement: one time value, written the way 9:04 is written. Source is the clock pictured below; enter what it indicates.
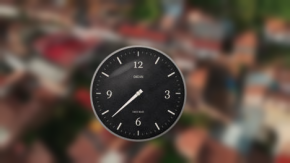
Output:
7:38
